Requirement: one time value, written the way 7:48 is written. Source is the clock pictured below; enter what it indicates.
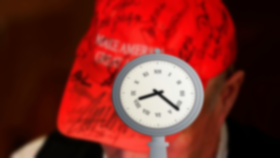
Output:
8:22
